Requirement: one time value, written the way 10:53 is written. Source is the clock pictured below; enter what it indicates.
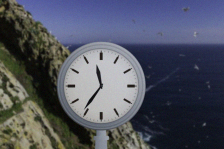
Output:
11:36
